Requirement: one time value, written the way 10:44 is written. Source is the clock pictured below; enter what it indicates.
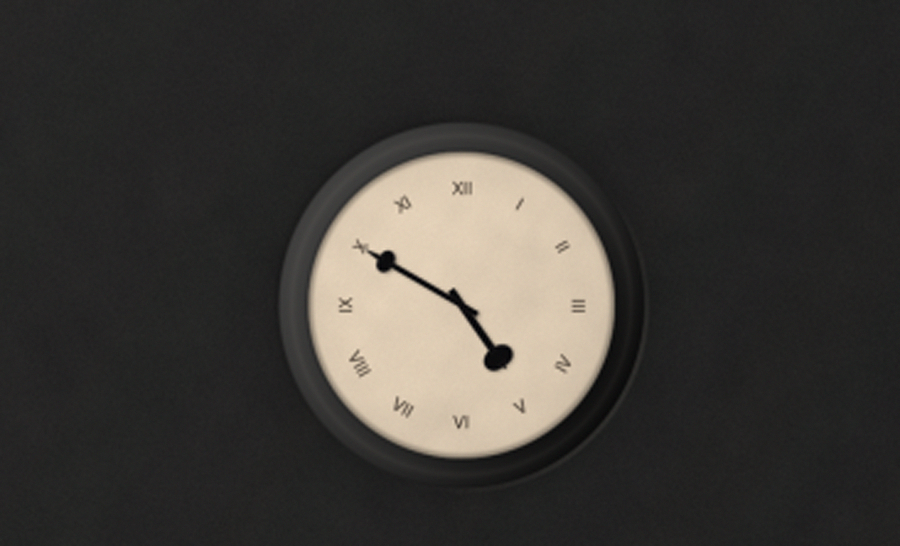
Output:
4:50
